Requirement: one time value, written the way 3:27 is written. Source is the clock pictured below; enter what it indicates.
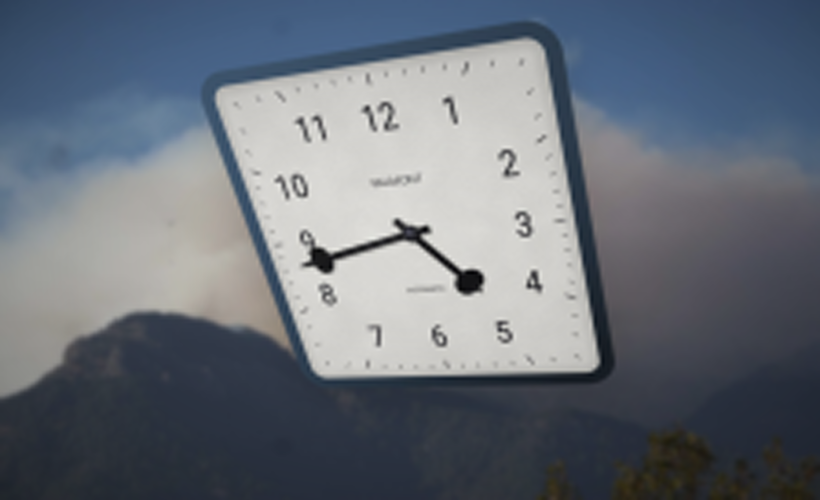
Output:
4:43
